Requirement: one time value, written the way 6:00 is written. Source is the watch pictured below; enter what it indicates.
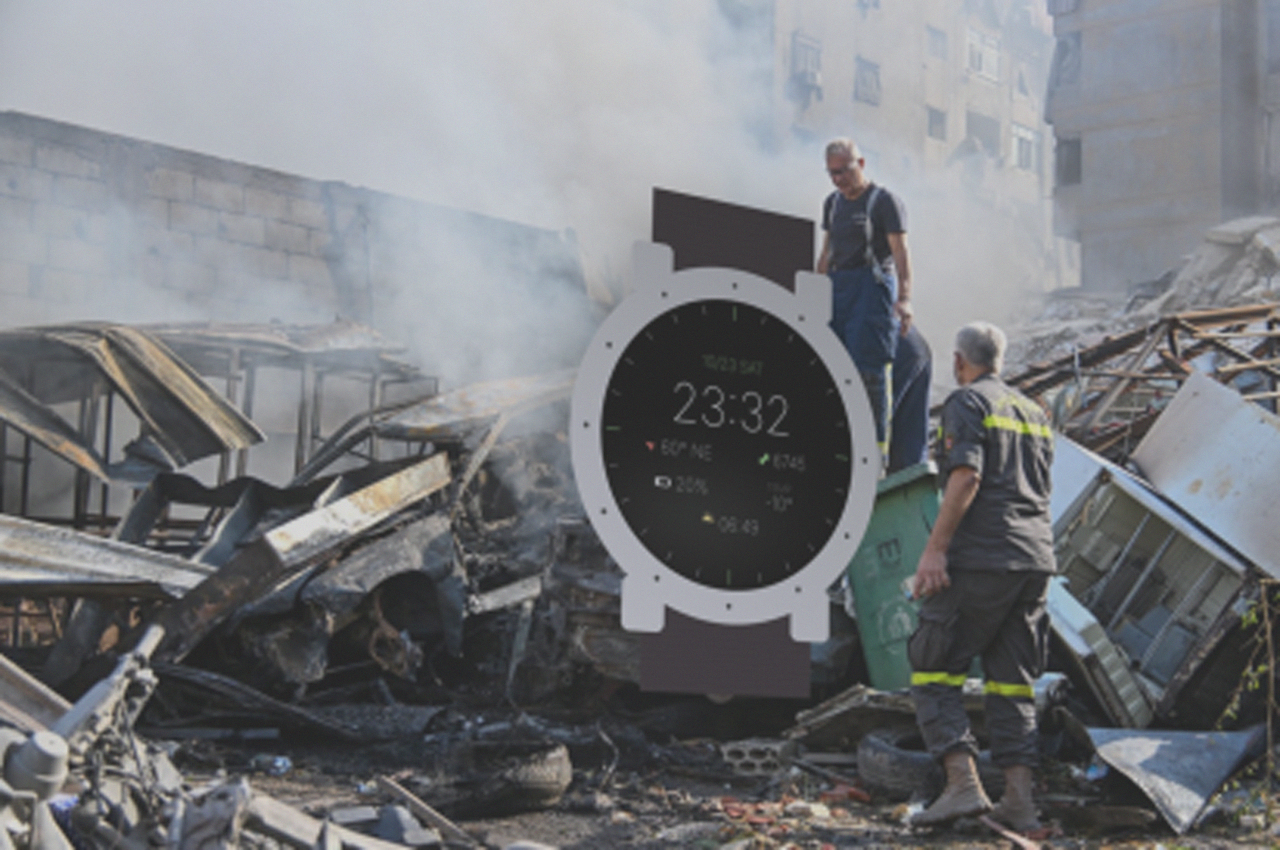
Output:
23:32
